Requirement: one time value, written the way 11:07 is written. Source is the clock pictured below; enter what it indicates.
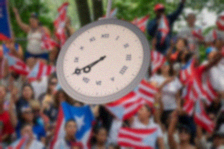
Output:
7:40
